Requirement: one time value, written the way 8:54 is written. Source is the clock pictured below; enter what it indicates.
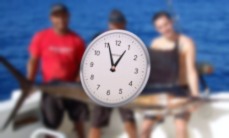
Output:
12:56
